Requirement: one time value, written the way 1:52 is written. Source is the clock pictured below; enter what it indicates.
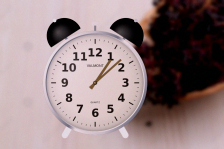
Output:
1:08
